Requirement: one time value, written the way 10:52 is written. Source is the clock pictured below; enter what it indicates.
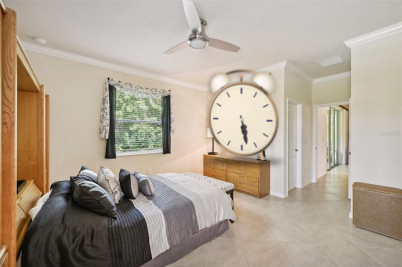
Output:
5:28
